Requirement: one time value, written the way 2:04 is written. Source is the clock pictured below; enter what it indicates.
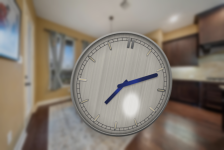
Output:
7:11
